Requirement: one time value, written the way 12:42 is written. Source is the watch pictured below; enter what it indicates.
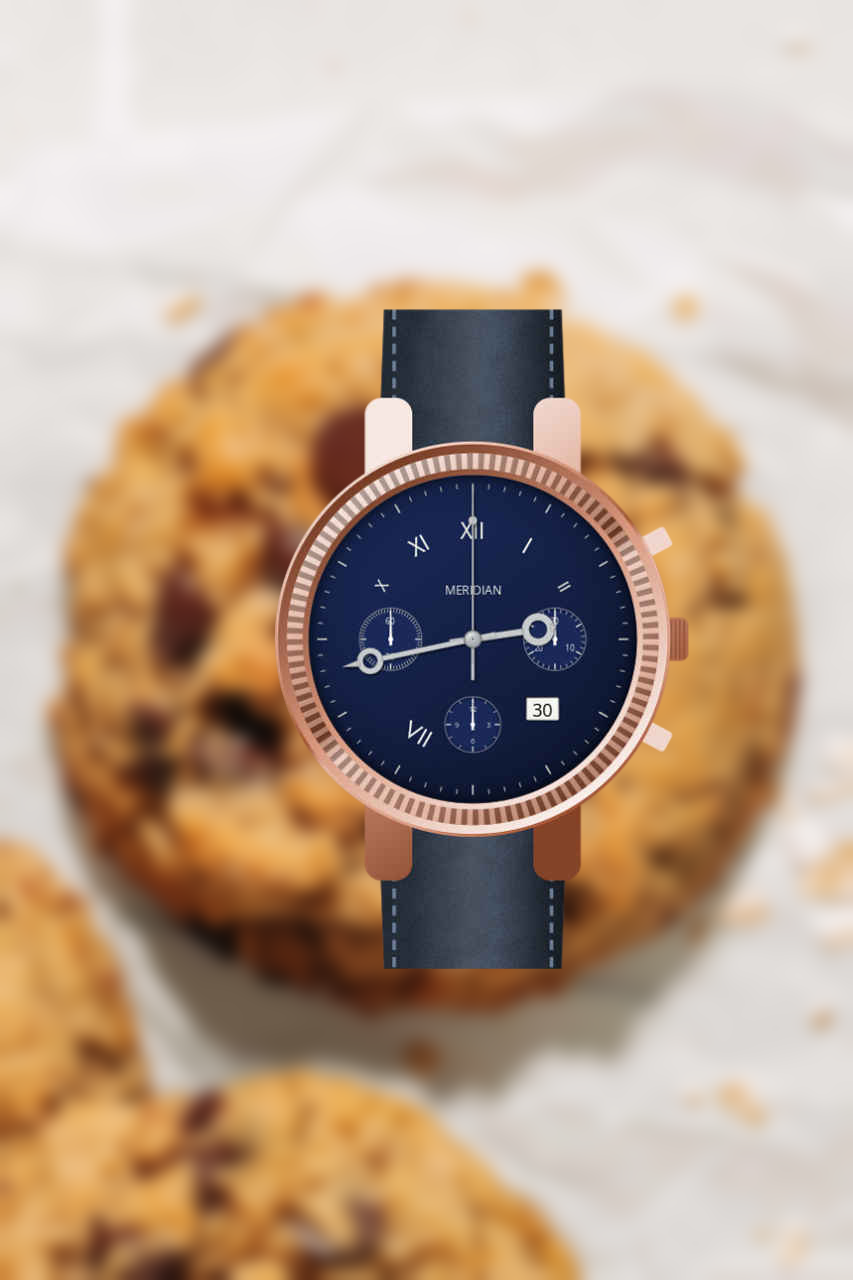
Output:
2:43
